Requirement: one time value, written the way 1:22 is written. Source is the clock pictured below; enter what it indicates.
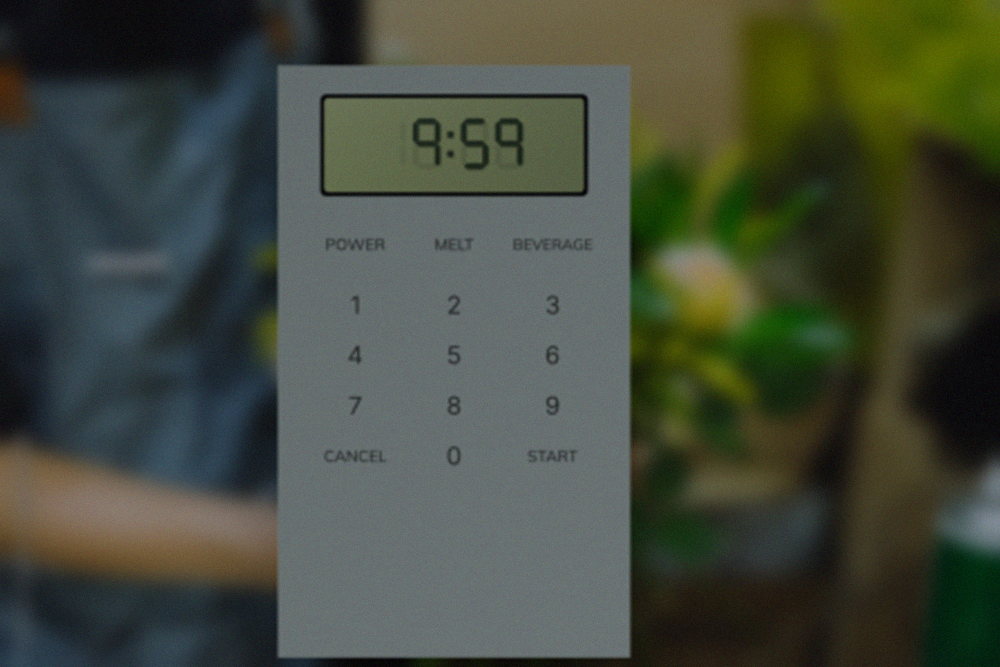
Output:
9:59
